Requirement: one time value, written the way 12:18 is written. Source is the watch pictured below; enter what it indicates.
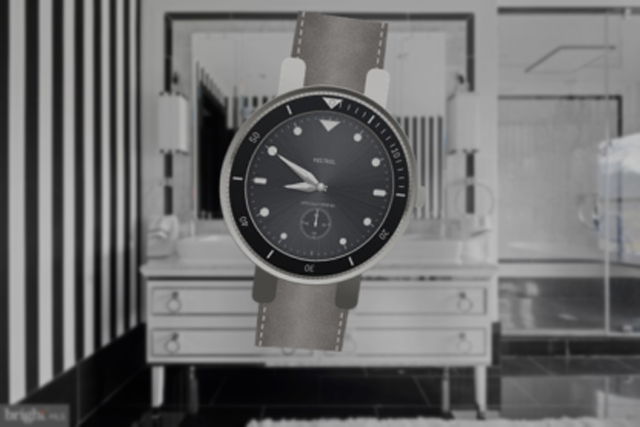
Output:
8:50
